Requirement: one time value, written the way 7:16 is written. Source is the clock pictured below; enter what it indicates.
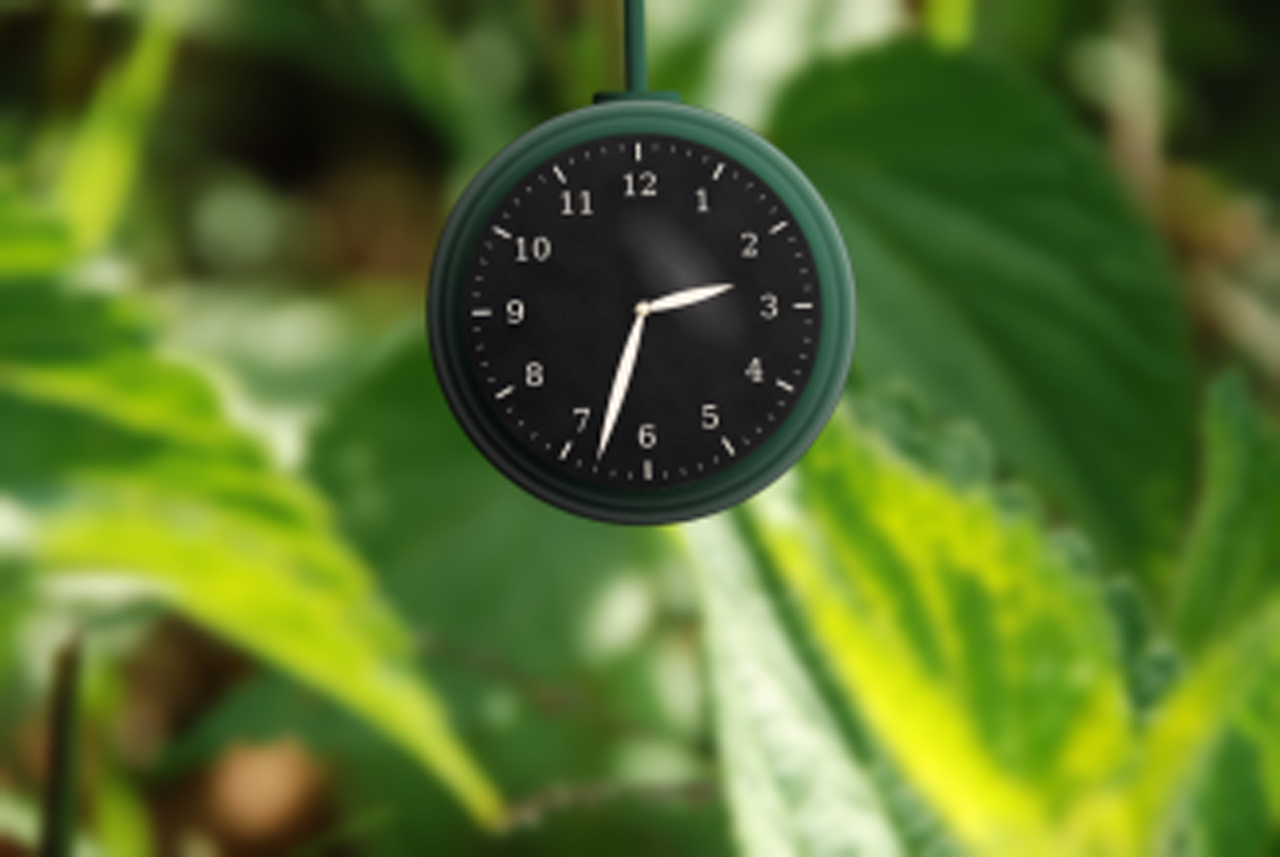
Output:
2:33
